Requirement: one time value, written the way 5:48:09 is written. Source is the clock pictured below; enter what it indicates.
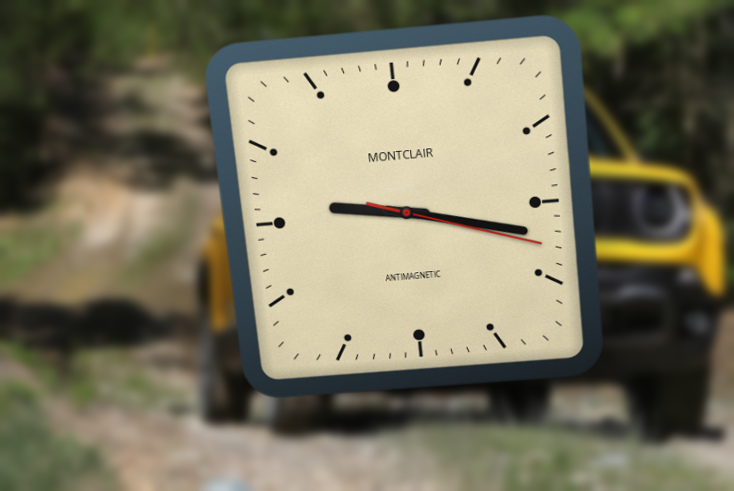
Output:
9:17:18
